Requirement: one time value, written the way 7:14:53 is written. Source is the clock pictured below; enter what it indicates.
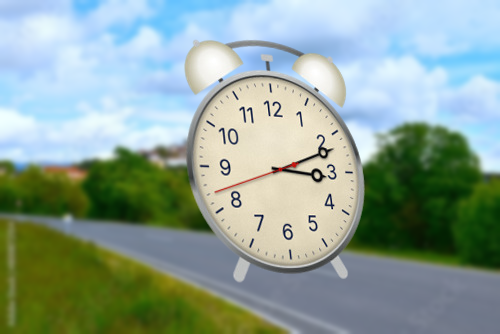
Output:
3:11:42
